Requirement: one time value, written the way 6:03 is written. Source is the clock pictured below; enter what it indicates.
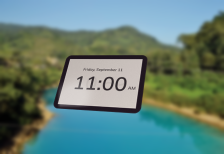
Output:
11:00
